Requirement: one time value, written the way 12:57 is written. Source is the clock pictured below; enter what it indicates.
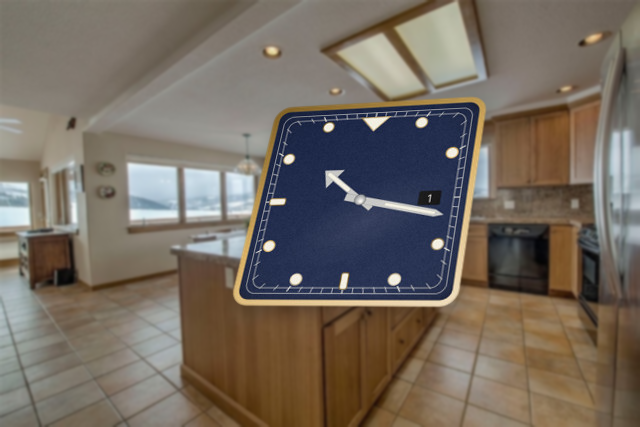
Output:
10:17
